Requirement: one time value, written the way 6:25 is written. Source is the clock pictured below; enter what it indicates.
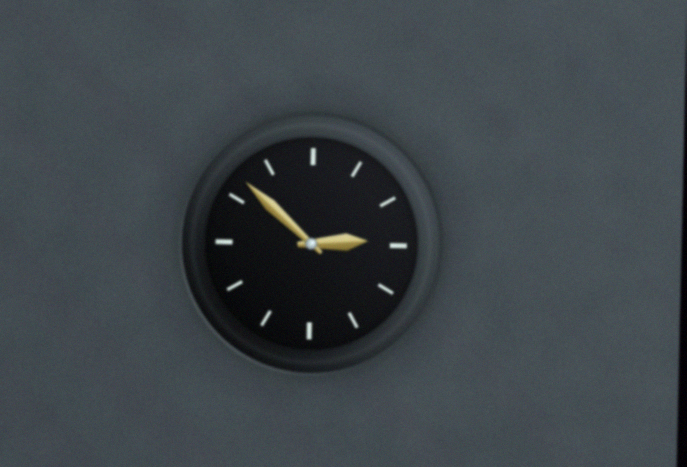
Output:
2:52
